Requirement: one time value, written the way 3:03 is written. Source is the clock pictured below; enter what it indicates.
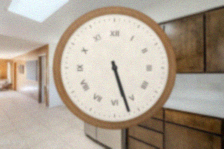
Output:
5:27
